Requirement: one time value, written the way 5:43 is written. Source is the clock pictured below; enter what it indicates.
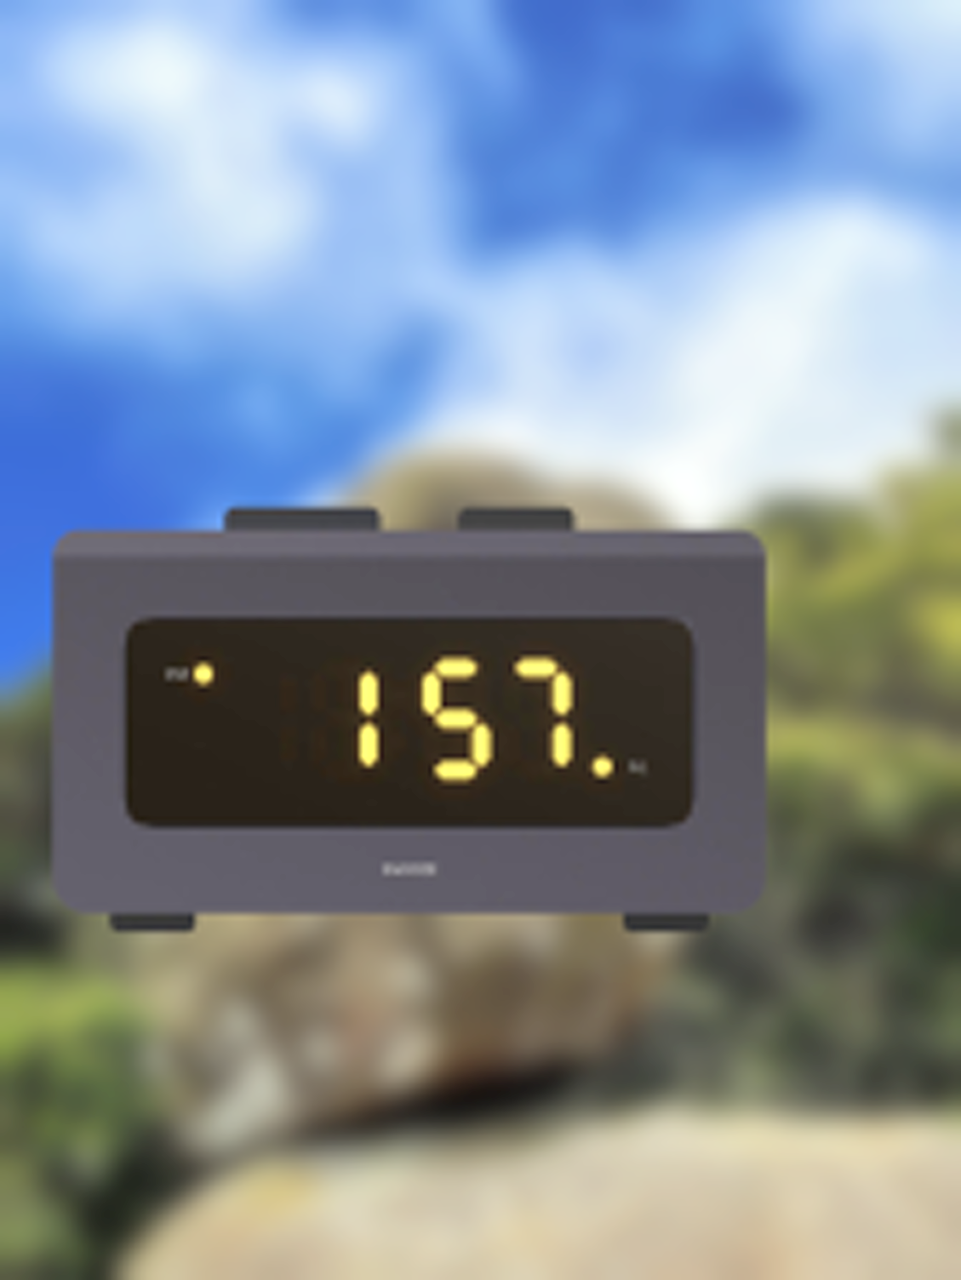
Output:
1:57
